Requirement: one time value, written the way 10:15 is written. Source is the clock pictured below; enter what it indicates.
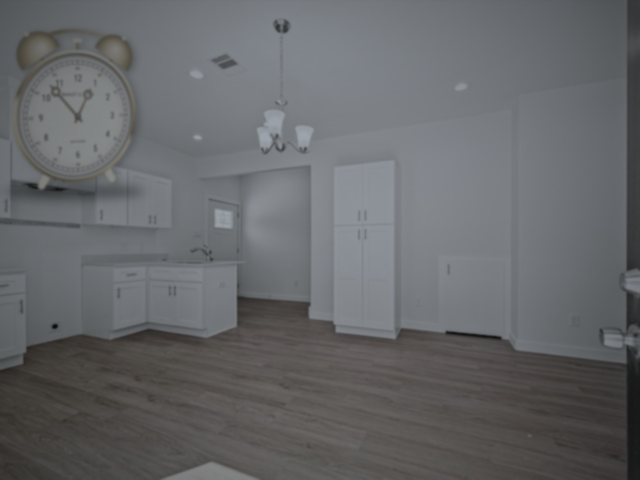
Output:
12:53
